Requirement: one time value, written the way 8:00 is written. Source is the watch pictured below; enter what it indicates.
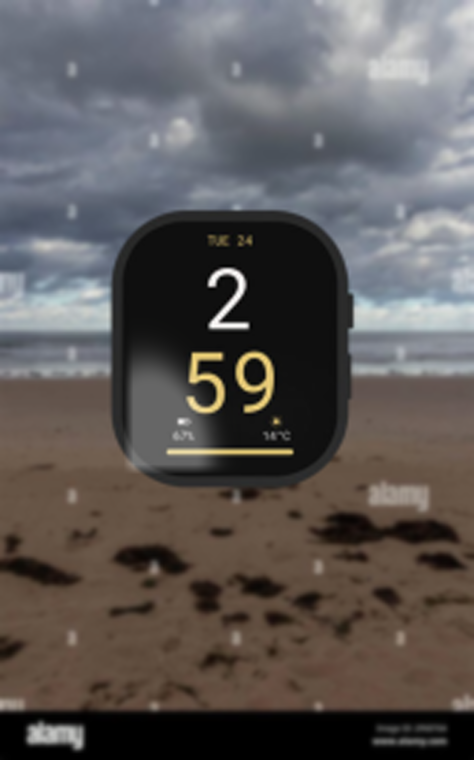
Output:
2:59
